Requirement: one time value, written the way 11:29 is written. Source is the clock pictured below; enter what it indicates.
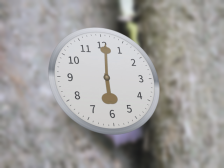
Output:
6:01
